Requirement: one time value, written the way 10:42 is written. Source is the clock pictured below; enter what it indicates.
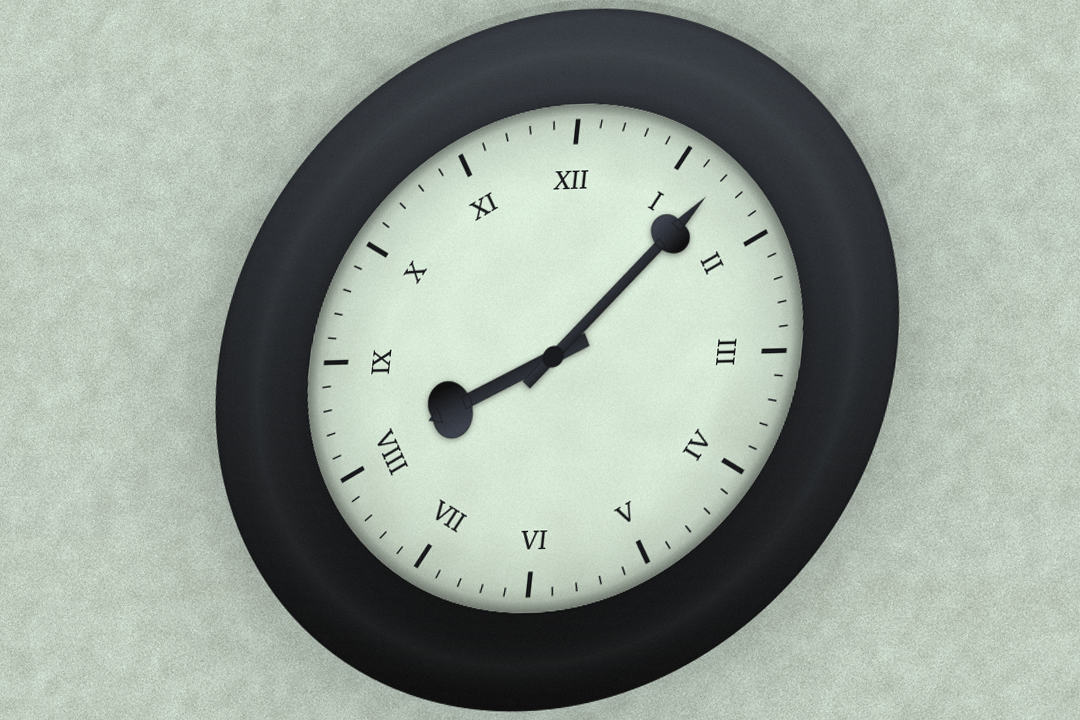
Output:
8:07
